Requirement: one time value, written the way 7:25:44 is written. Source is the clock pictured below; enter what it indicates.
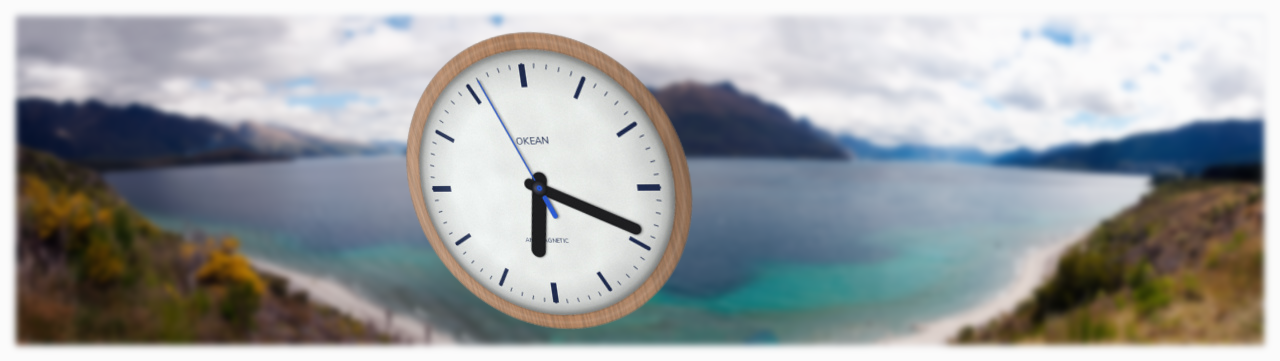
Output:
6:18:56
